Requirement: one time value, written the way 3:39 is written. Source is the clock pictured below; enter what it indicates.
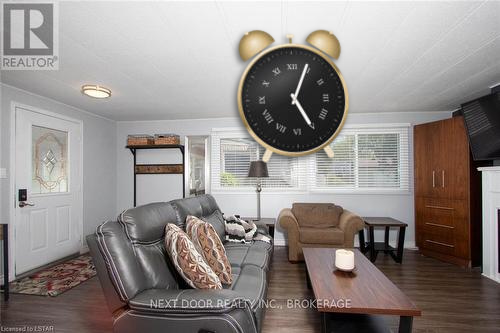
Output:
5:04
